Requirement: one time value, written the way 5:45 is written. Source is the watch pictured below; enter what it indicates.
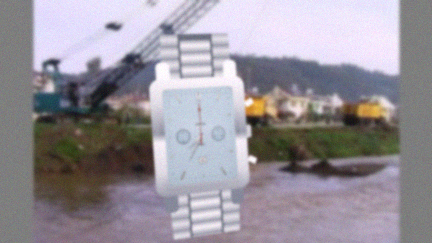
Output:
7:35
